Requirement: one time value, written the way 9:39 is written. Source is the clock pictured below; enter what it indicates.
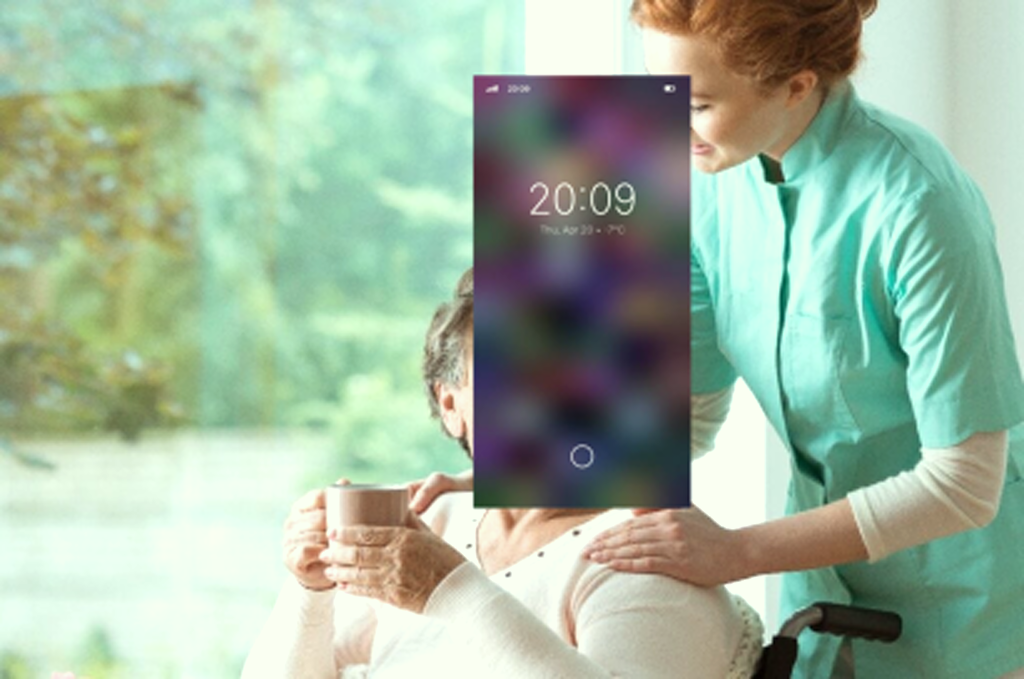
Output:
20:09
